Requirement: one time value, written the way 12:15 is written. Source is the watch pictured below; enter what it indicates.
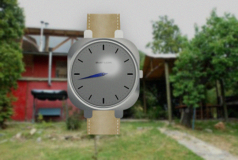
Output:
8:43
